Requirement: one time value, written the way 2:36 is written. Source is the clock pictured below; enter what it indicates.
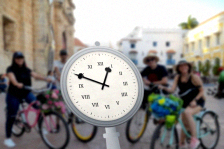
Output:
12:49
